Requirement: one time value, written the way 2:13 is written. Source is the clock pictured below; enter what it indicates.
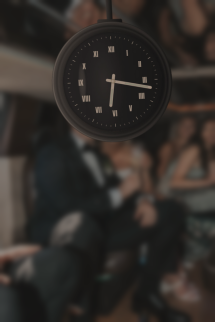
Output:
6:17
